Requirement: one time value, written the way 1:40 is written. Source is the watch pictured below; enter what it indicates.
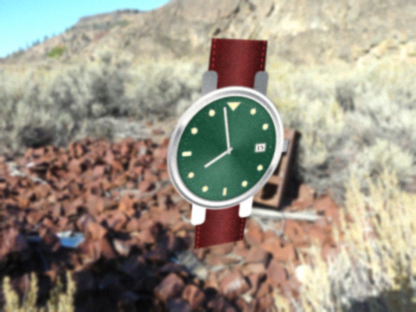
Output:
7:58
